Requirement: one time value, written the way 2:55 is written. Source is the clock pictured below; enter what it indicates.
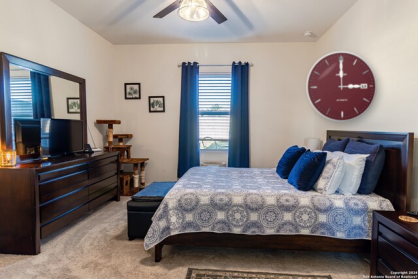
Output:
3:00
